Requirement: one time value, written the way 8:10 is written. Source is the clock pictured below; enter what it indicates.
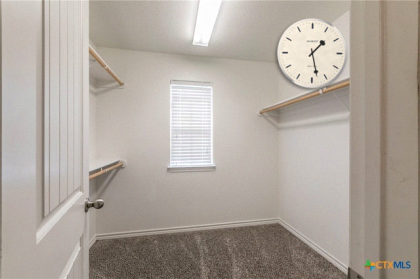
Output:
1:28
